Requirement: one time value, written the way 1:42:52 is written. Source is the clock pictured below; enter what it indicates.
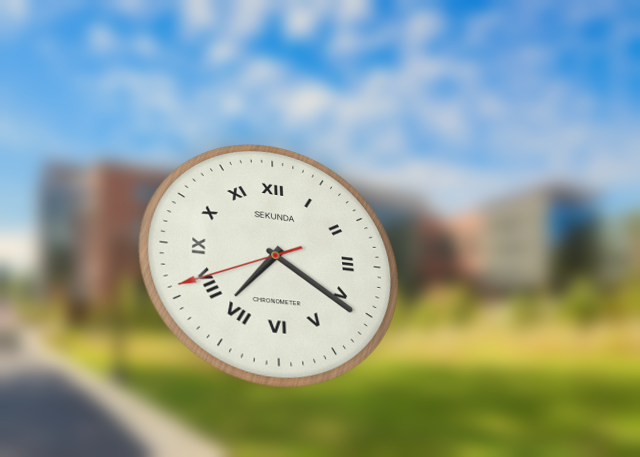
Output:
7:20:41
